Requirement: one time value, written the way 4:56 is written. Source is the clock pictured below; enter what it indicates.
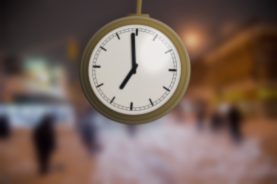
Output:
6:59
